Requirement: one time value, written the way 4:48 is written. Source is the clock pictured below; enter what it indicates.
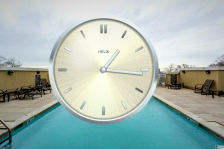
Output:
1:16
